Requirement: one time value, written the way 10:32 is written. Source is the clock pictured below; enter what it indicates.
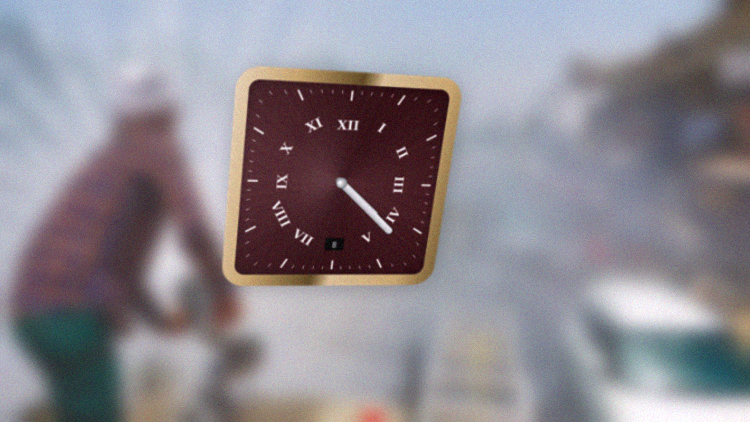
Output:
4:22
